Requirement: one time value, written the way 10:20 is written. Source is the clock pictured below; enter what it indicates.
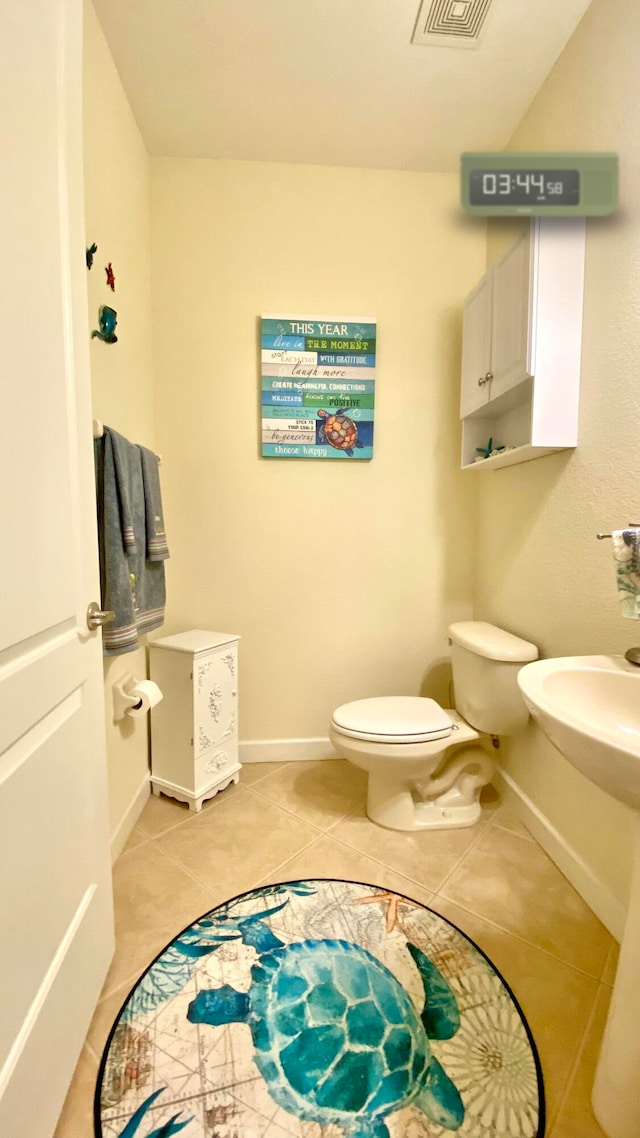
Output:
3:44
